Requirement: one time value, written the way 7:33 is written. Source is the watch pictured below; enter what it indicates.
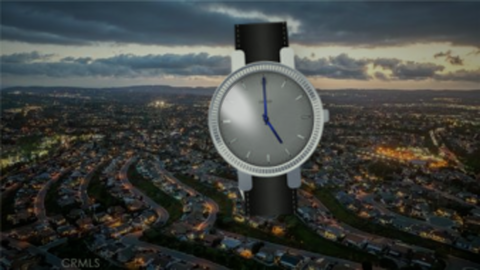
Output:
5:00
